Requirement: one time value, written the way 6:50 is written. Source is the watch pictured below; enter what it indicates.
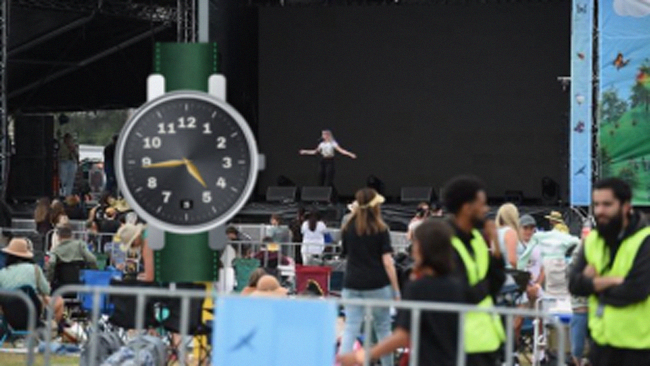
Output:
4:44
